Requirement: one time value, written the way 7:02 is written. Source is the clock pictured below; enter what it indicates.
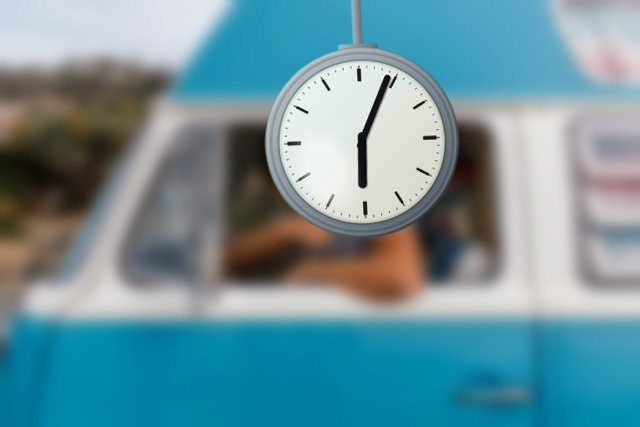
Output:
6:04
